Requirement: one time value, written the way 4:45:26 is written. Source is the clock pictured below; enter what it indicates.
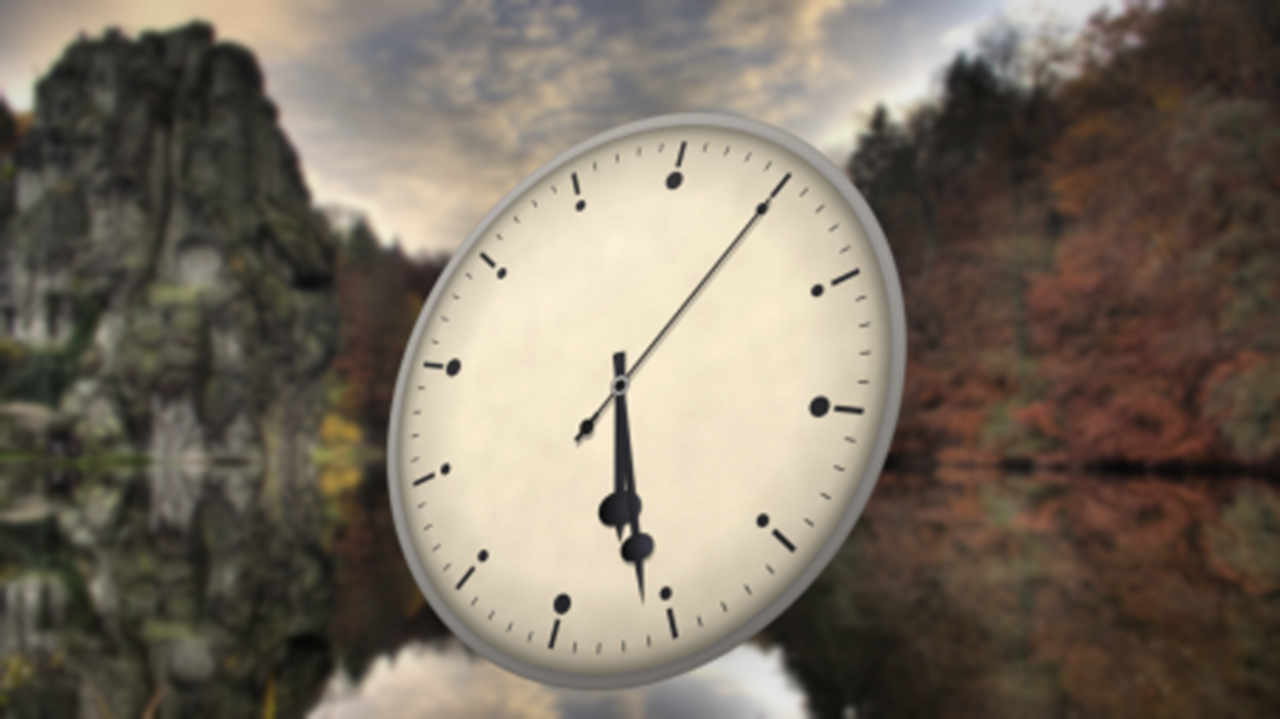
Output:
5:26:05
